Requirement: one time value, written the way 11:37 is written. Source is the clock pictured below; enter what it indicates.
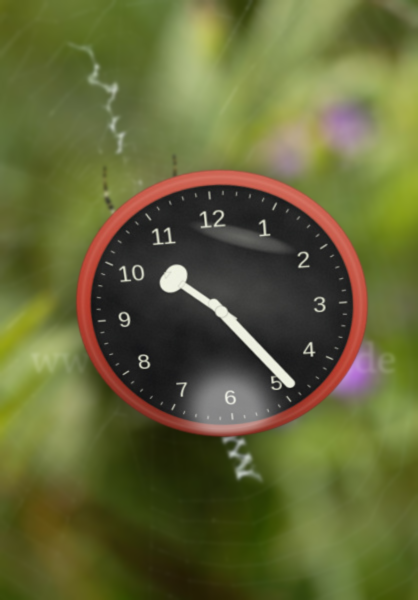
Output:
10:24
